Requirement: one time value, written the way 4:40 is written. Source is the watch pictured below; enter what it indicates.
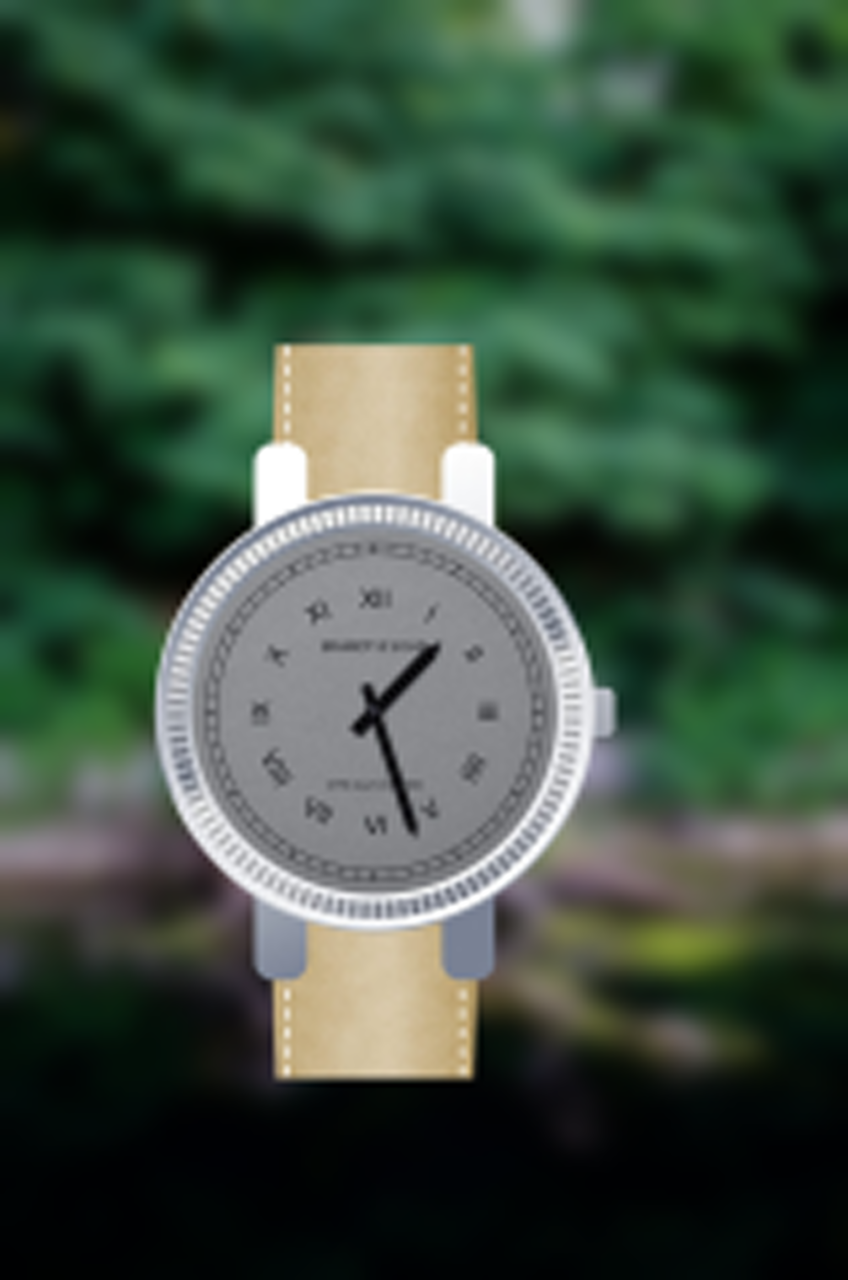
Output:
1:27
